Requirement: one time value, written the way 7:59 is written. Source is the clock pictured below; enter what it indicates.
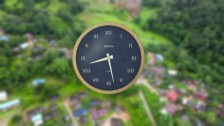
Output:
8:28
